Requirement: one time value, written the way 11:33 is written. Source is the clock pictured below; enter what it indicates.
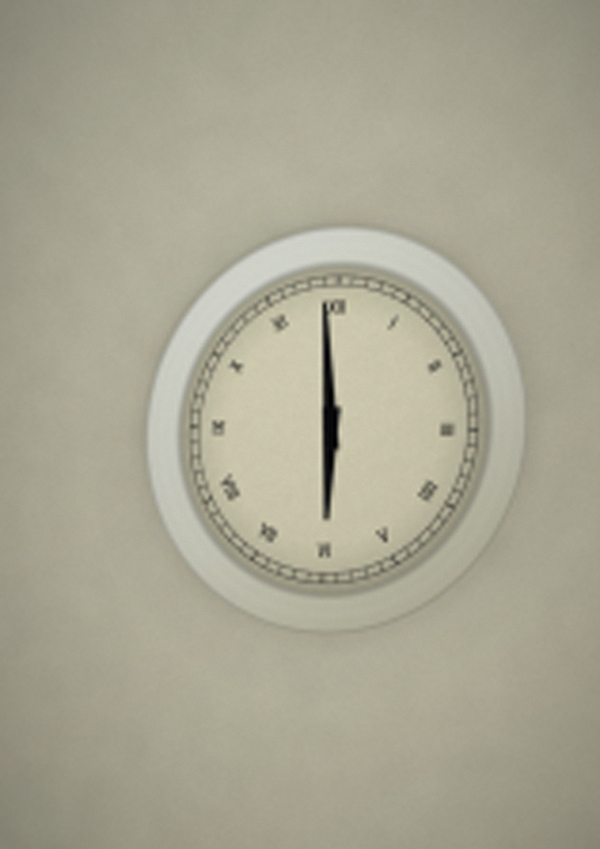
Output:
5:59
